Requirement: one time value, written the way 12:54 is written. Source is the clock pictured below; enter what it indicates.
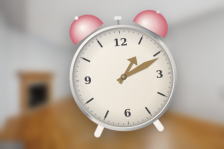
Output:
1:11
